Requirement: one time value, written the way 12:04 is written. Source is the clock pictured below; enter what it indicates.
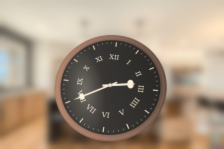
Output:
2:40
